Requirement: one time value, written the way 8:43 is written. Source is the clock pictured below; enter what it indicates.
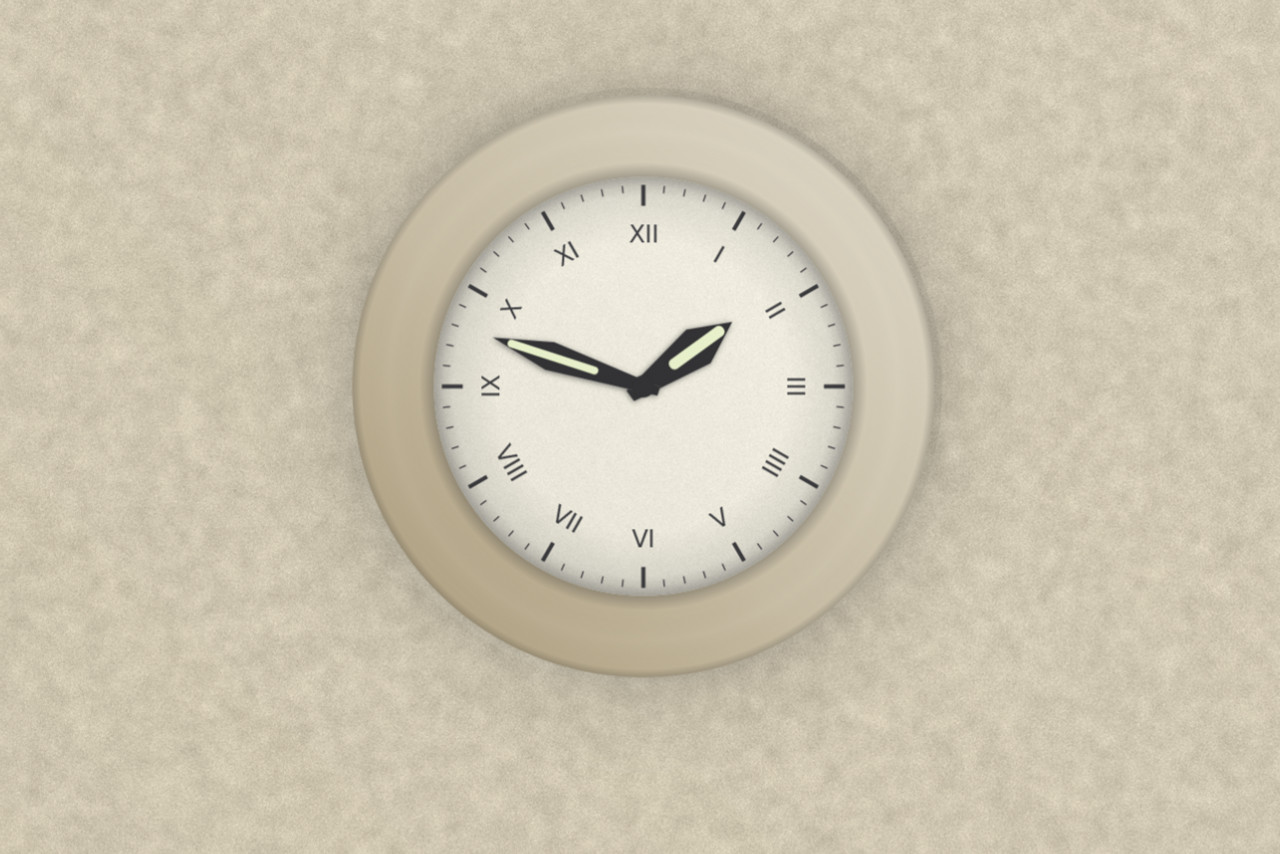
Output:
1:48
